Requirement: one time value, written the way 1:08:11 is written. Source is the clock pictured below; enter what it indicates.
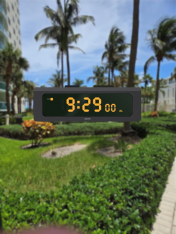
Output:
9:29:00
